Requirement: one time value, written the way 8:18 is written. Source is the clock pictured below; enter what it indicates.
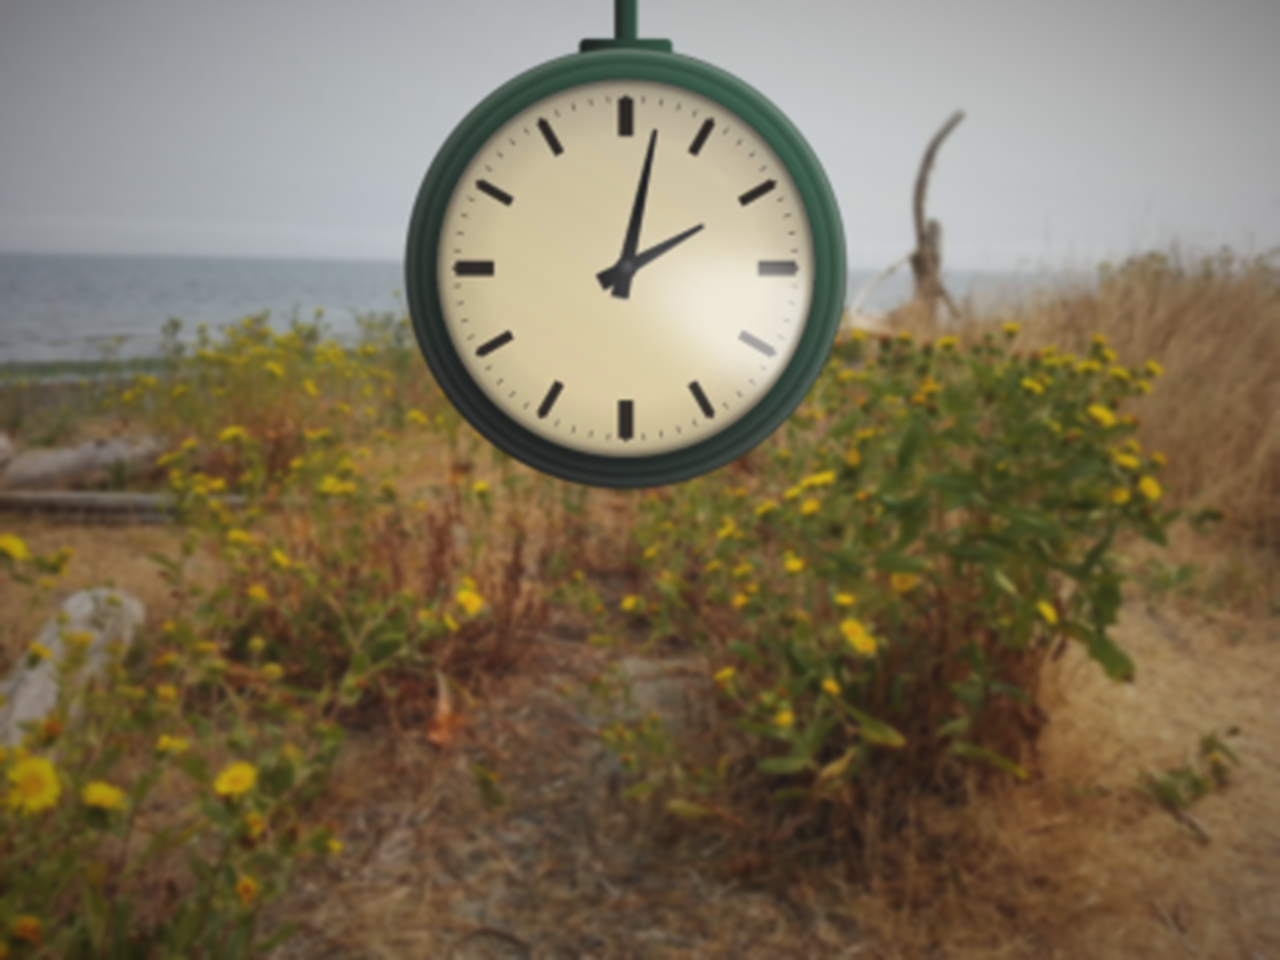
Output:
2:02
